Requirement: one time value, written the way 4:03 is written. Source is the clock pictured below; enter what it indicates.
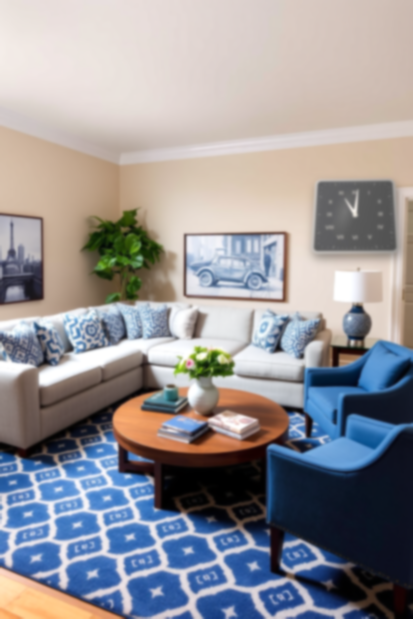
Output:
11:01
